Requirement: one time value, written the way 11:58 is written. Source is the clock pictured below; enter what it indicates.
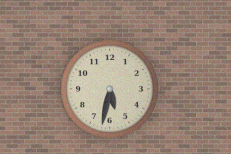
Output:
5:32
